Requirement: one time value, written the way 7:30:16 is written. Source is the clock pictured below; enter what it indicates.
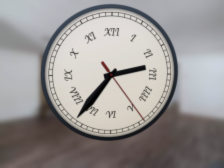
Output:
2:36:24
